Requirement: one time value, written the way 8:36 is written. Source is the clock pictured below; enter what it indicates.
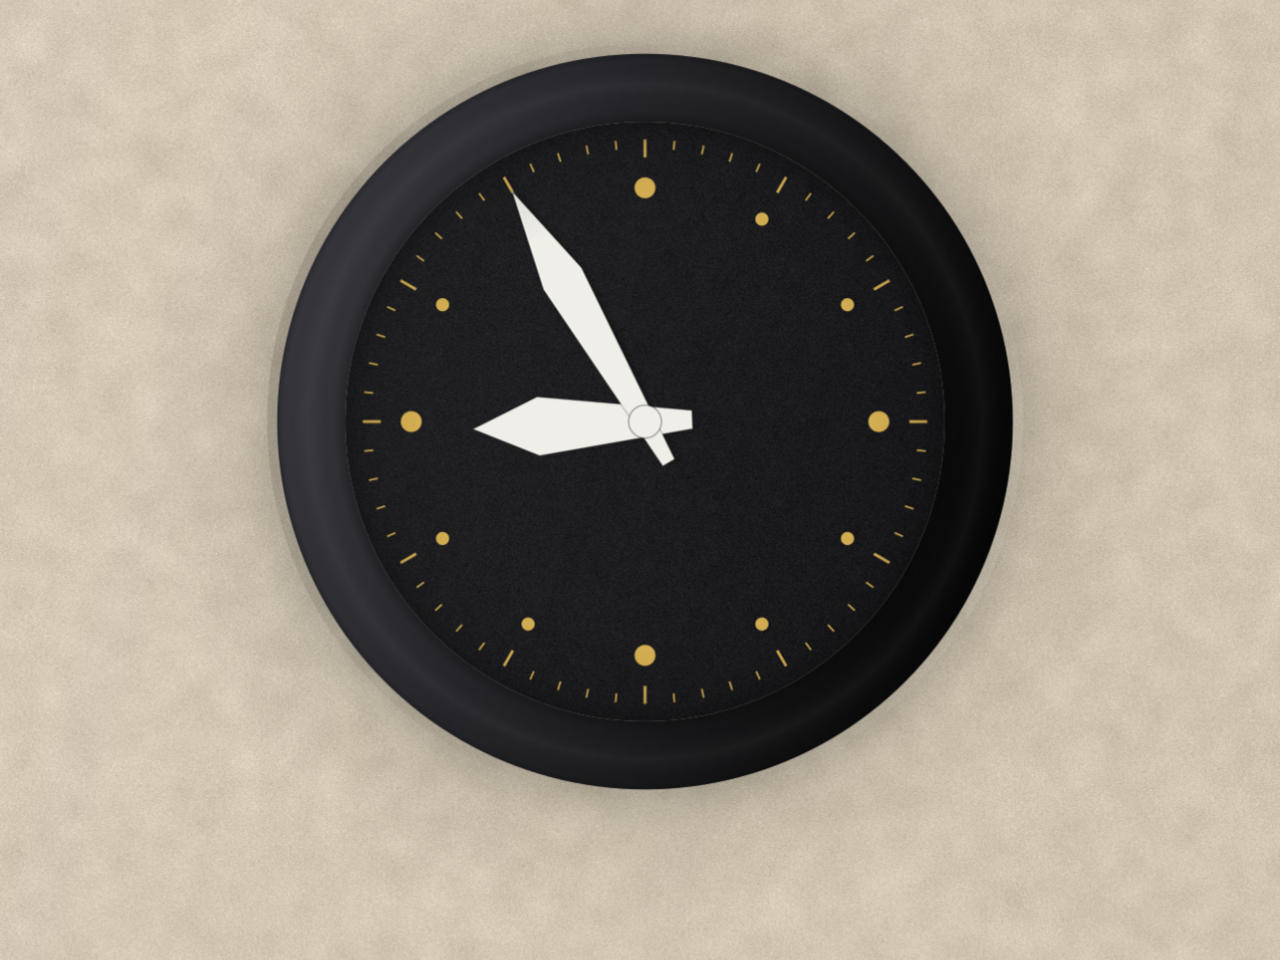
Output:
8:55
